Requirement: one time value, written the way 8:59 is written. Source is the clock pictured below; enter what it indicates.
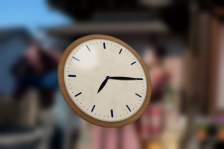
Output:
7:15
